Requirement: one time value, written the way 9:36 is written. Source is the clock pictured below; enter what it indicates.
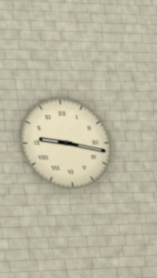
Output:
9:17
